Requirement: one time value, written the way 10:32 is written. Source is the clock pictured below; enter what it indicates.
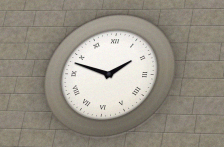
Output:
1:48
